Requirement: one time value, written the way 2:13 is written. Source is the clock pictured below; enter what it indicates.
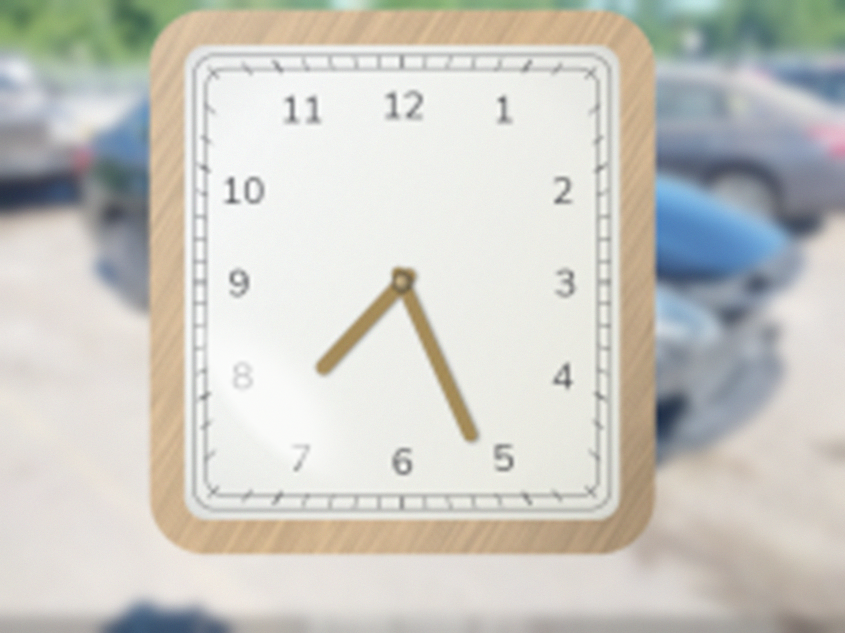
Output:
7:26
